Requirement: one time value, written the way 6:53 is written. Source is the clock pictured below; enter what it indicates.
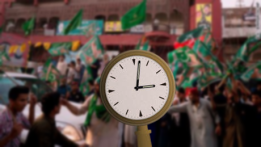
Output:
3:02
